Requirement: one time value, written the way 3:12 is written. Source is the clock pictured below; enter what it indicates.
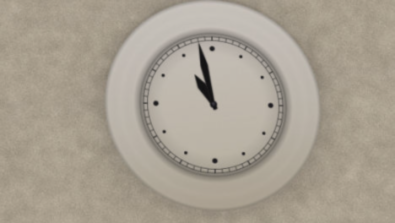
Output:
10:58
